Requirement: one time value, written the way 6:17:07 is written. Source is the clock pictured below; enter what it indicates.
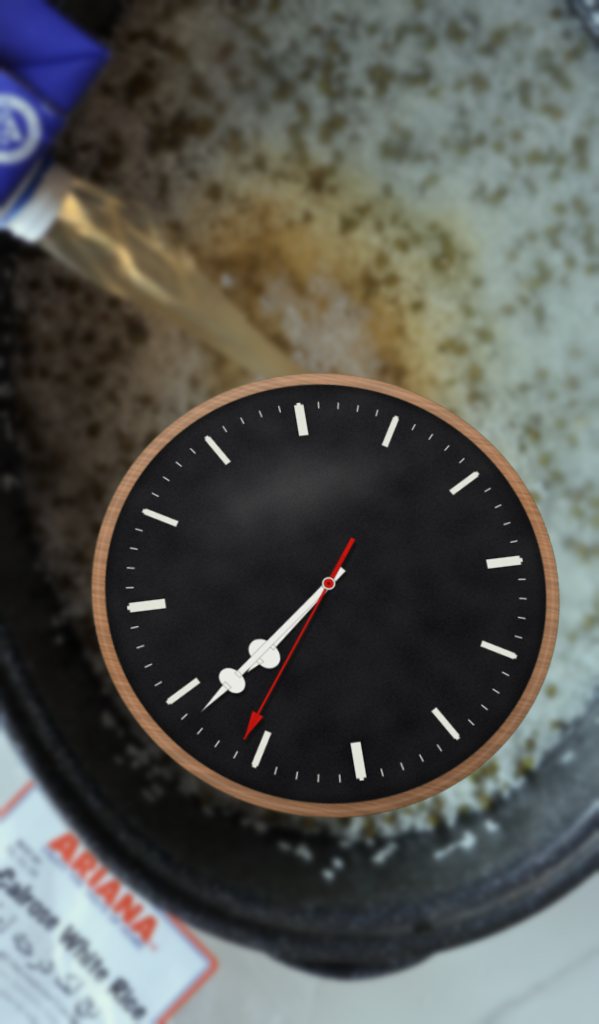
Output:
7:38:36
